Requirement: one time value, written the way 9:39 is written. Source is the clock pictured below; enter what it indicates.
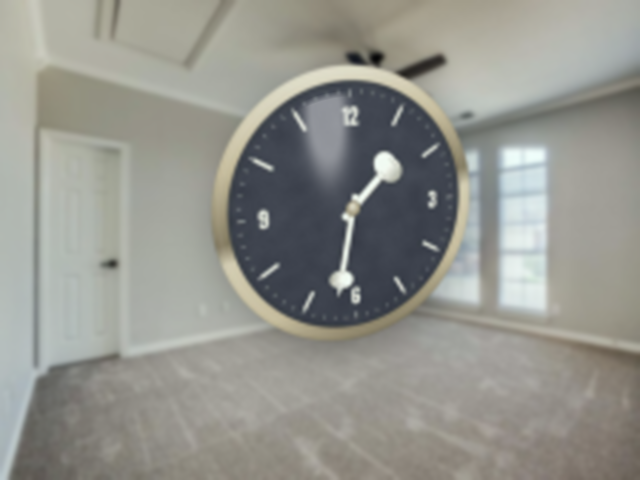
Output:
1:32
